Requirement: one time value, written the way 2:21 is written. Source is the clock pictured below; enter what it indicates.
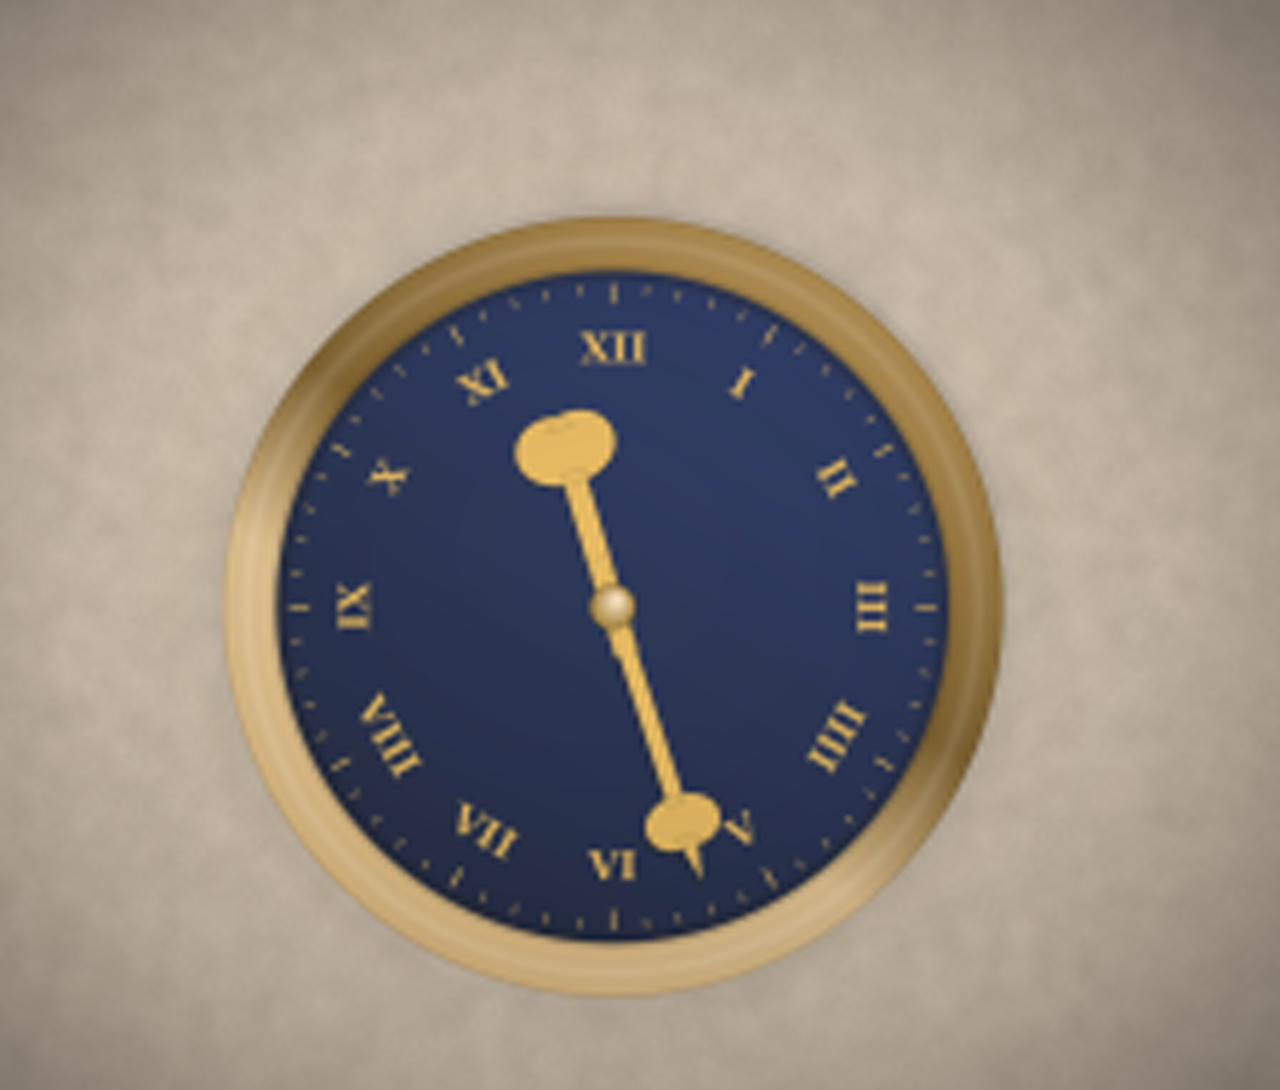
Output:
11:27
